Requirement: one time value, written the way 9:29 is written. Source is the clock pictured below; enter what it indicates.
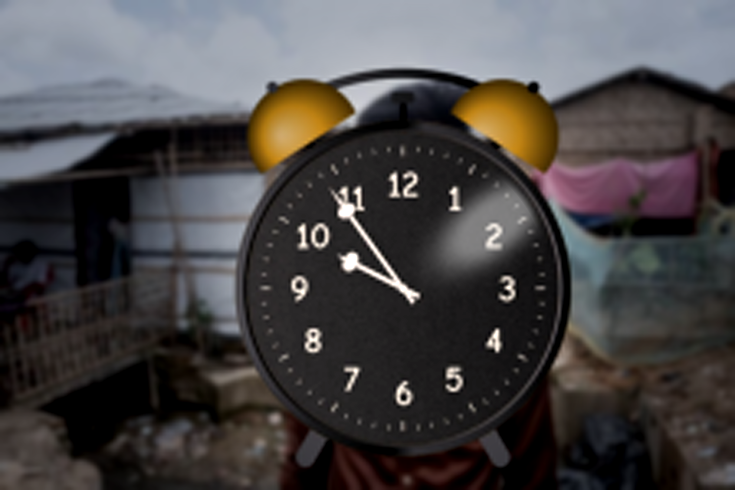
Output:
9:54
